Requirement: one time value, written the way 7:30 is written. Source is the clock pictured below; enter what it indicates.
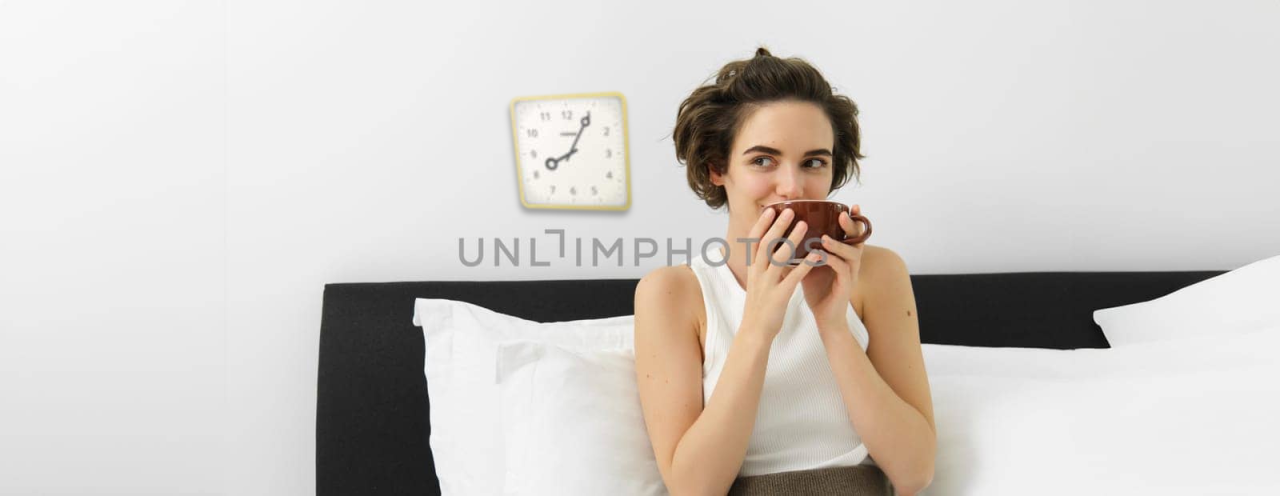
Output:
8:05
